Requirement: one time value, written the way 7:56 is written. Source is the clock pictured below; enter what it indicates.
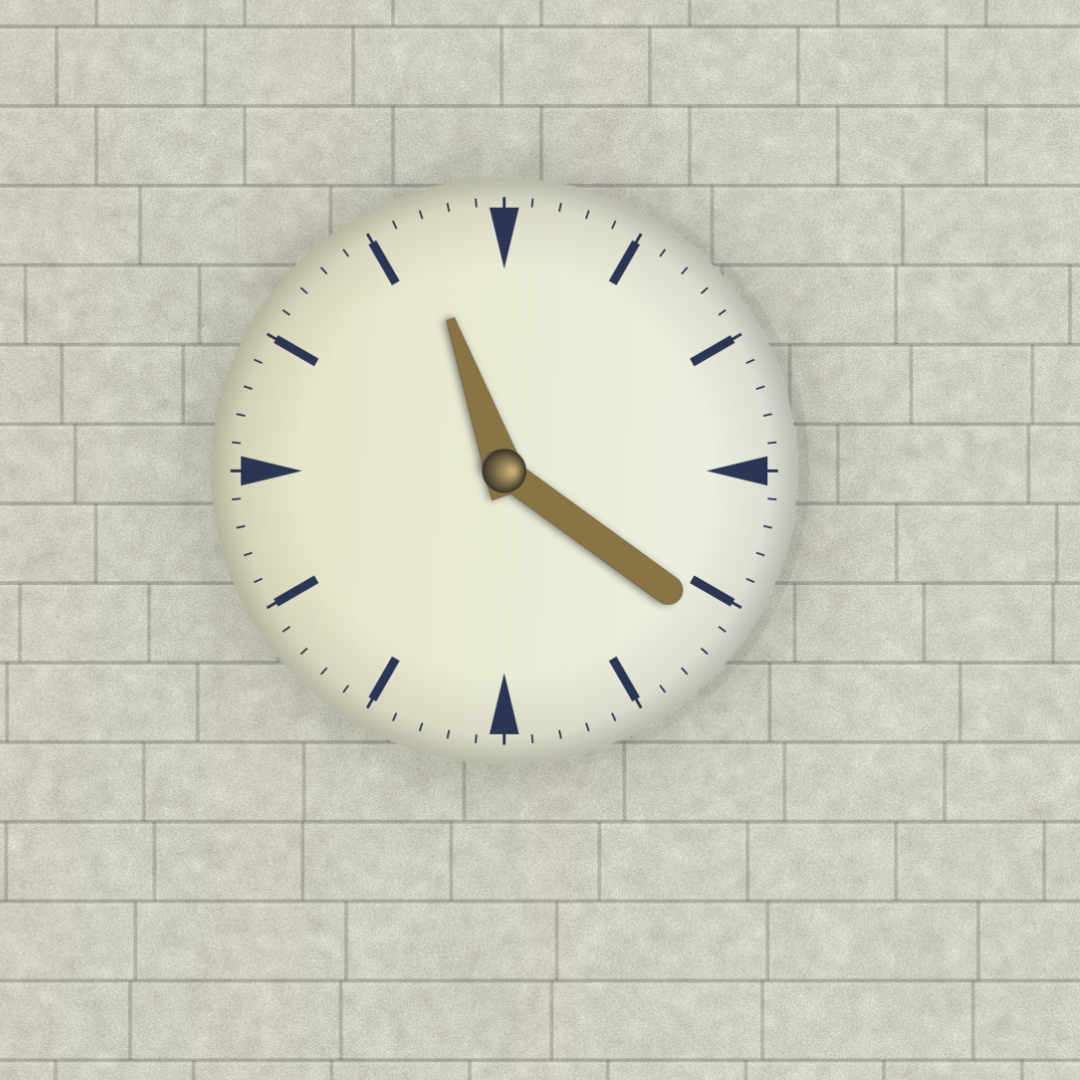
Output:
11:21
